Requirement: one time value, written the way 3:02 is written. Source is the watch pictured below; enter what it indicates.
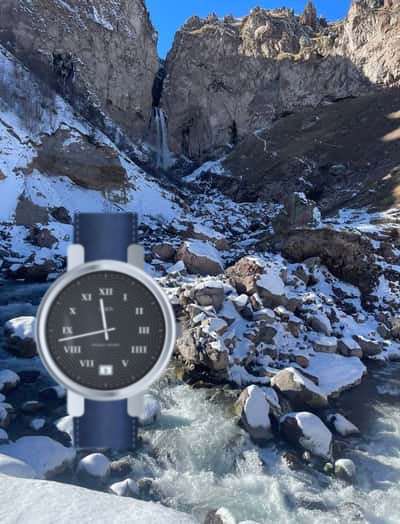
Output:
11:43
